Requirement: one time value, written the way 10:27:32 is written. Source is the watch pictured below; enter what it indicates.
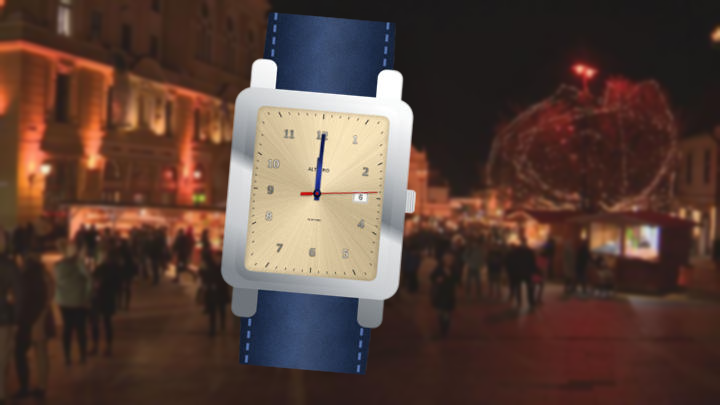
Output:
12:00:14
